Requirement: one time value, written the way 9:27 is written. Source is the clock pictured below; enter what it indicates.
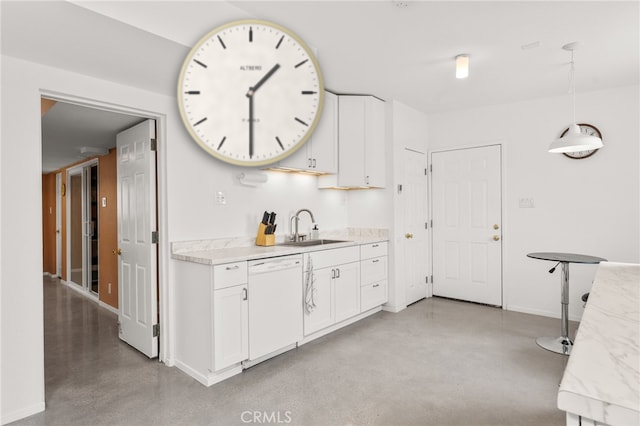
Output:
1:30
